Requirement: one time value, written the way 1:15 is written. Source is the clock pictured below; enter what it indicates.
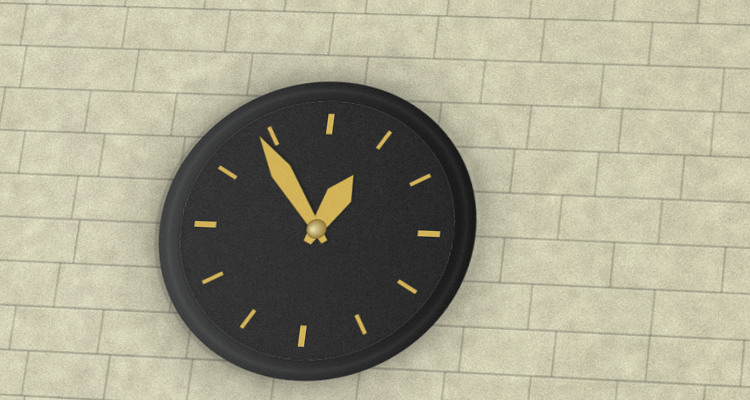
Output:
12:54
